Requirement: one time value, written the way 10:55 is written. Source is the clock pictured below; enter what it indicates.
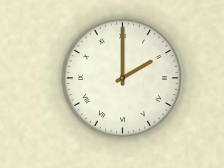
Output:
2:00
